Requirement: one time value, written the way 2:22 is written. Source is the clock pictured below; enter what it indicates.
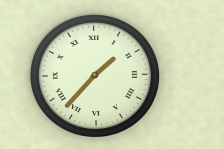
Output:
1:37
